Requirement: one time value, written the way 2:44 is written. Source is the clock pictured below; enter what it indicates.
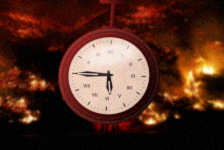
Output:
5:45
